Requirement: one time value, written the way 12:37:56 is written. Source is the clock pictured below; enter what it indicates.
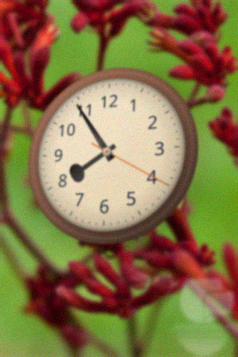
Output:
7:54:20
